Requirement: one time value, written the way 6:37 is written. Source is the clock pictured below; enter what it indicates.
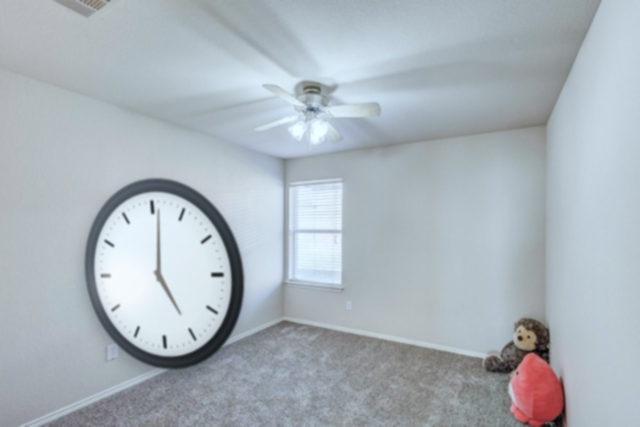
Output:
5:01
